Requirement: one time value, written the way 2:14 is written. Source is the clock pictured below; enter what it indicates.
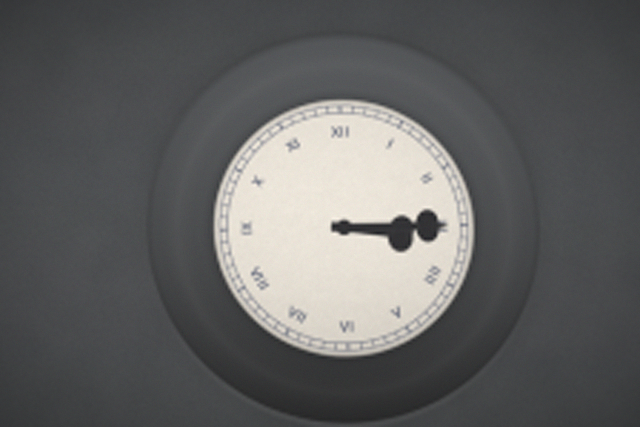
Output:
3:15
